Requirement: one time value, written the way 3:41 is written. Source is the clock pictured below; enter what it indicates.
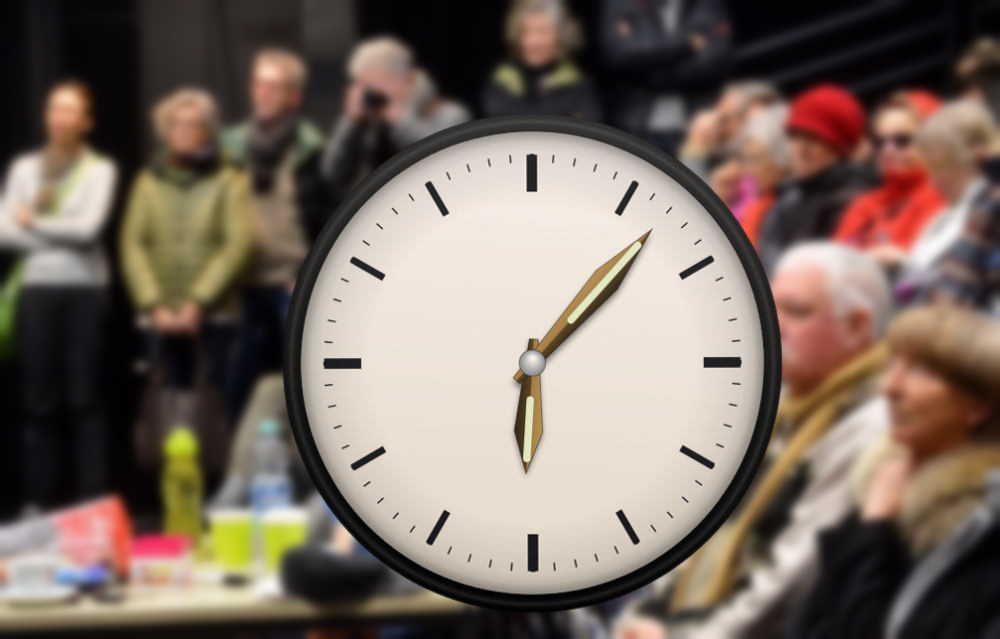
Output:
6:07
